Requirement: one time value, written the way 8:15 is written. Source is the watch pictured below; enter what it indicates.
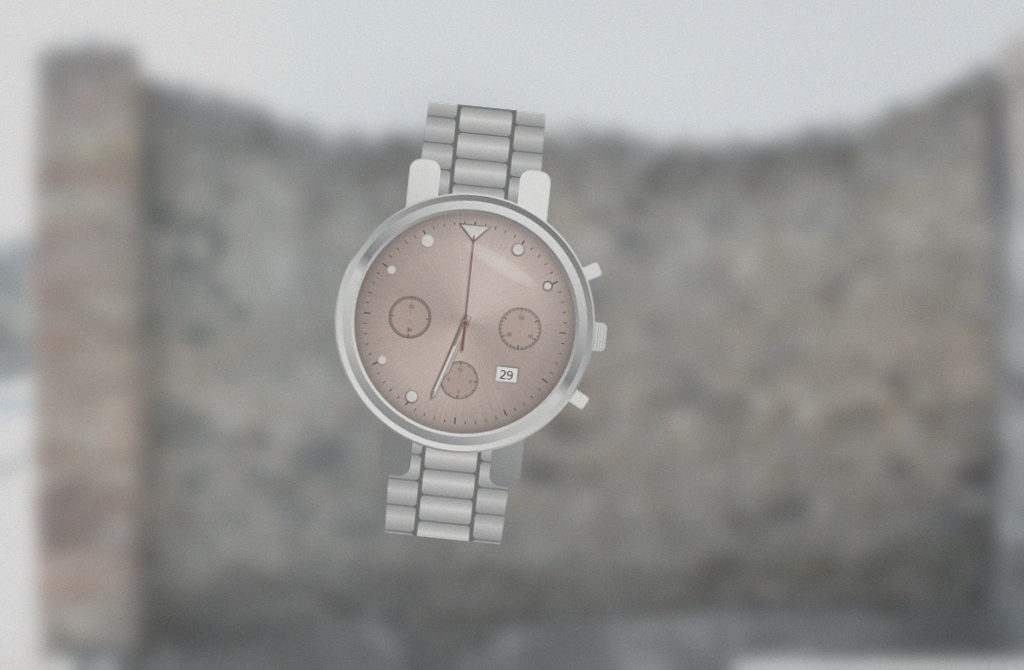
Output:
6:33
